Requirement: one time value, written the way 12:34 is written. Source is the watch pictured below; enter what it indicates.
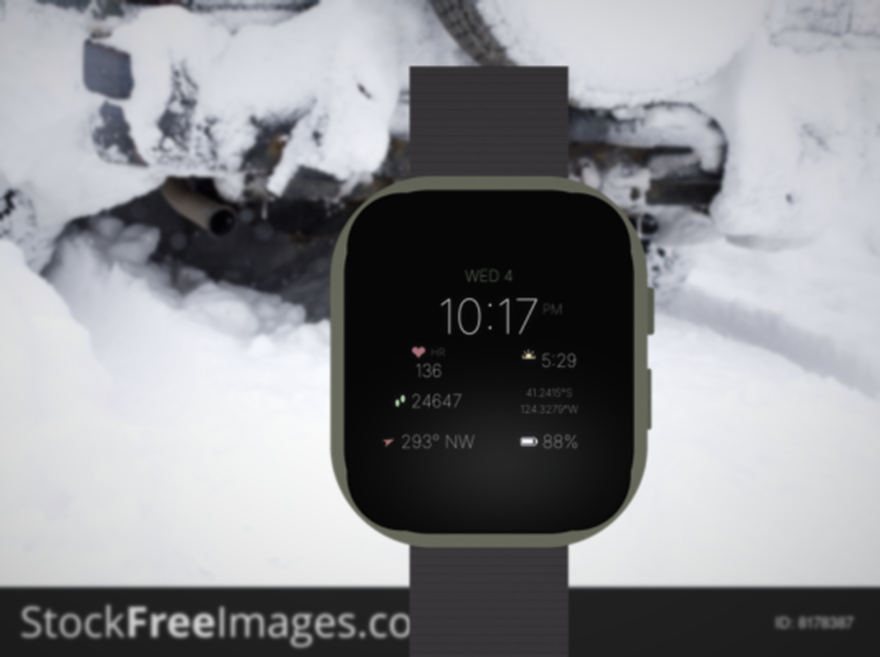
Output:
10:17
